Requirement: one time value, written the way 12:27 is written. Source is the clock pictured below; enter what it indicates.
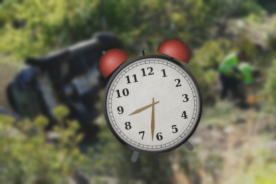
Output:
8:32
